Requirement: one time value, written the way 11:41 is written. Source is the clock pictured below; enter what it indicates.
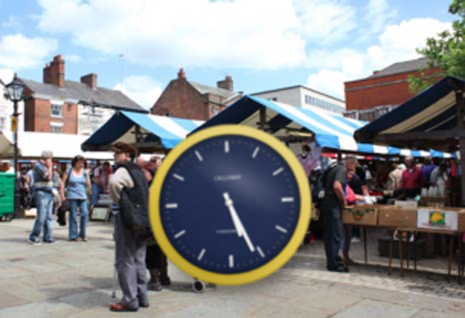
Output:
5:26
